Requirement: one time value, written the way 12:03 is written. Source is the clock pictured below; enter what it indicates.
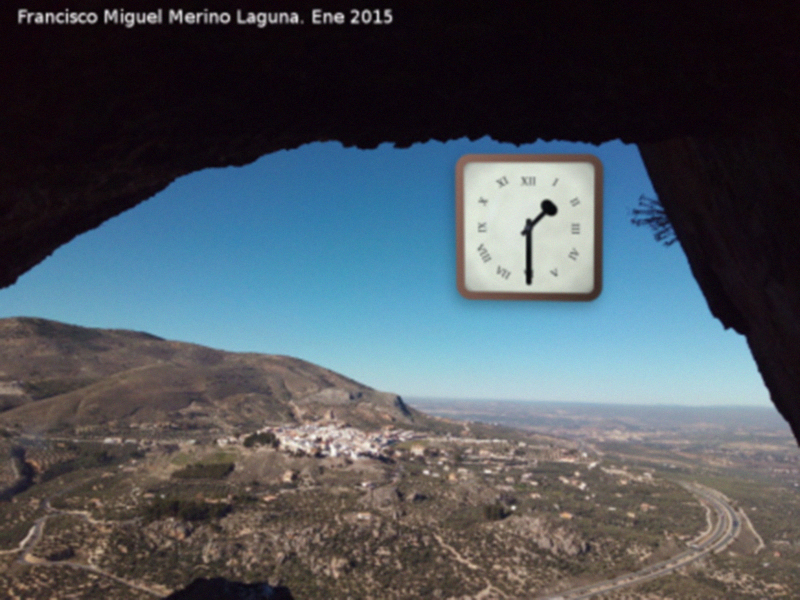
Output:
1:30
